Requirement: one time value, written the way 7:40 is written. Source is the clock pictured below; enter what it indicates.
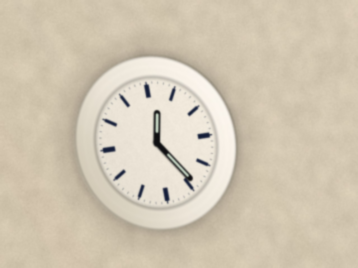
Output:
12:24
